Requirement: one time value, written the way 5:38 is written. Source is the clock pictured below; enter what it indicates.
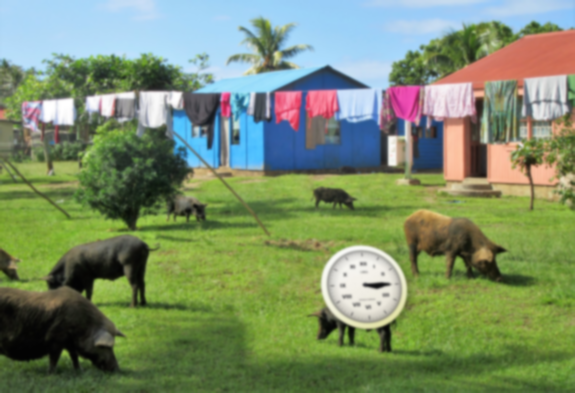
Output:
3:15
